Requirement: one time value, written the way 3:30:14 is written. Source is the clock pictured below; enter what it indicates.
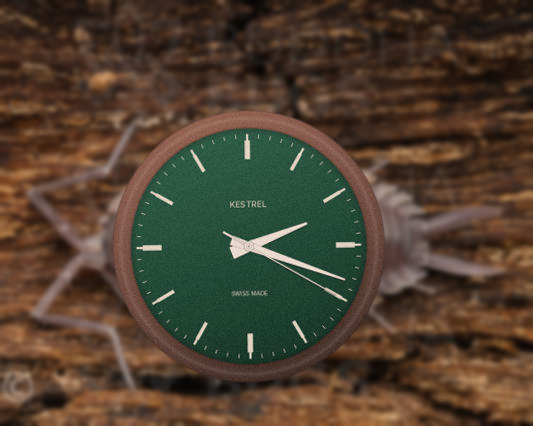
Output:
2:18:20
